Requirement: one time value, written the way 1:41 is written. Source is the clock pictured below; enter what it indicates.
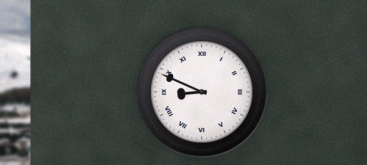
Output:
8:49
